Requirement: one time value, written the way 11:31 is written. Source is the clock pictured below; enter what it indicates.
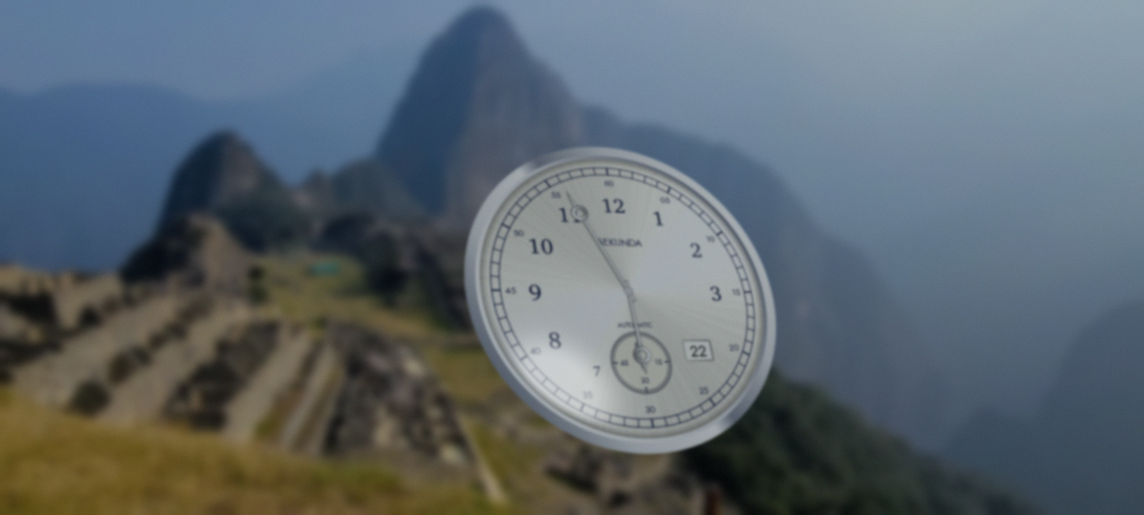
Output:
5:56
